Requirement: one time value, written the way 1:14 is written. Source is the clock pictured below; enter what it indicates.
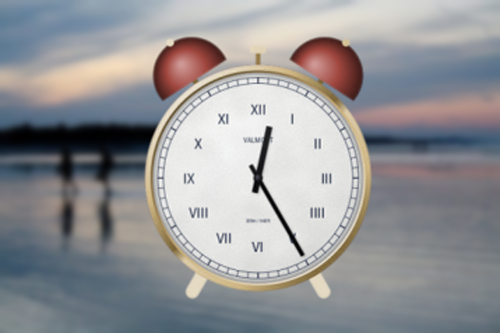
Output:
12:25
